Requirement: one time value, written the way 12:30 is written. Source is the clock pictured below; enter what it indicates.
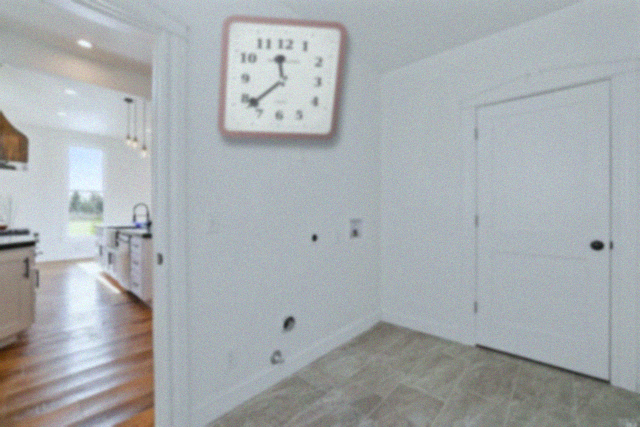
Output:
11:38
